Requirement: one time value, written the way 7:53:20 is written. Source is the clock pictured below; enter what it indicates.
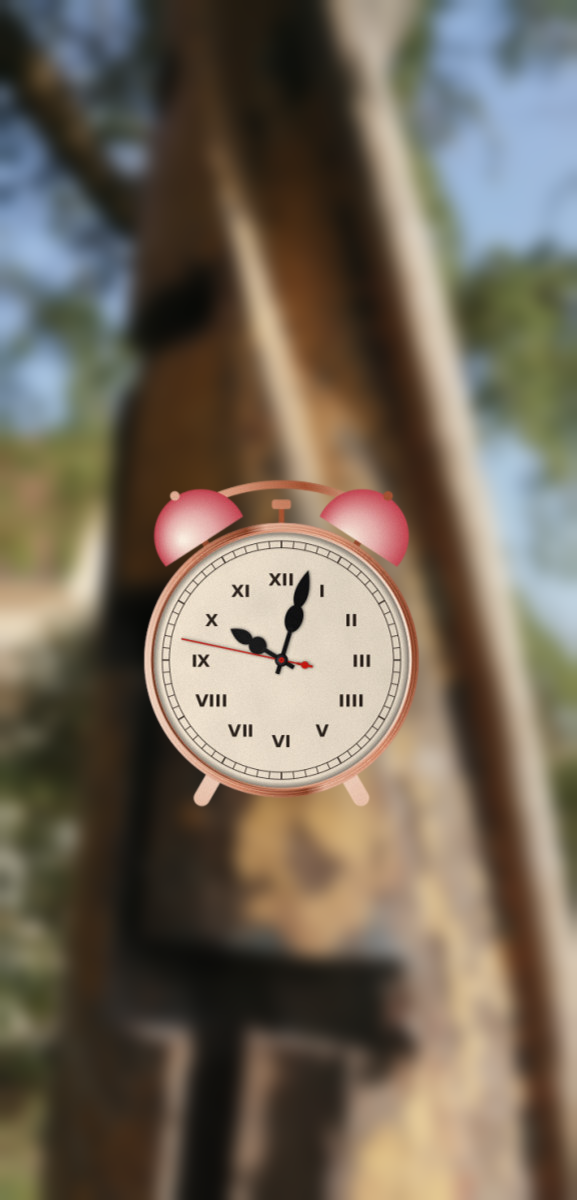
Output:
10:02:47
